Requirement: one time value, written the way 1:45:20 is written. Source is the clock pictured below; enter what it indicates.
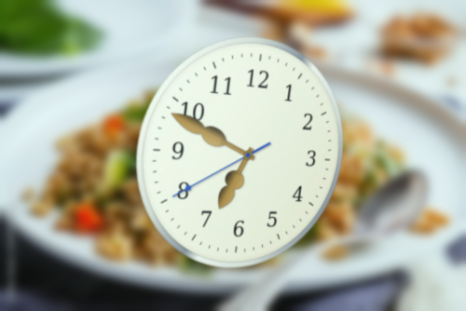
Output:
6:48:40
